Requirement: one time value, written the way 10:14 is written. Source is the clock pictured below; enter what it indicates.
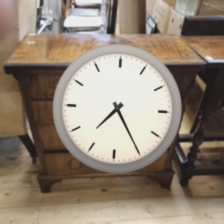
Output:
7:25
